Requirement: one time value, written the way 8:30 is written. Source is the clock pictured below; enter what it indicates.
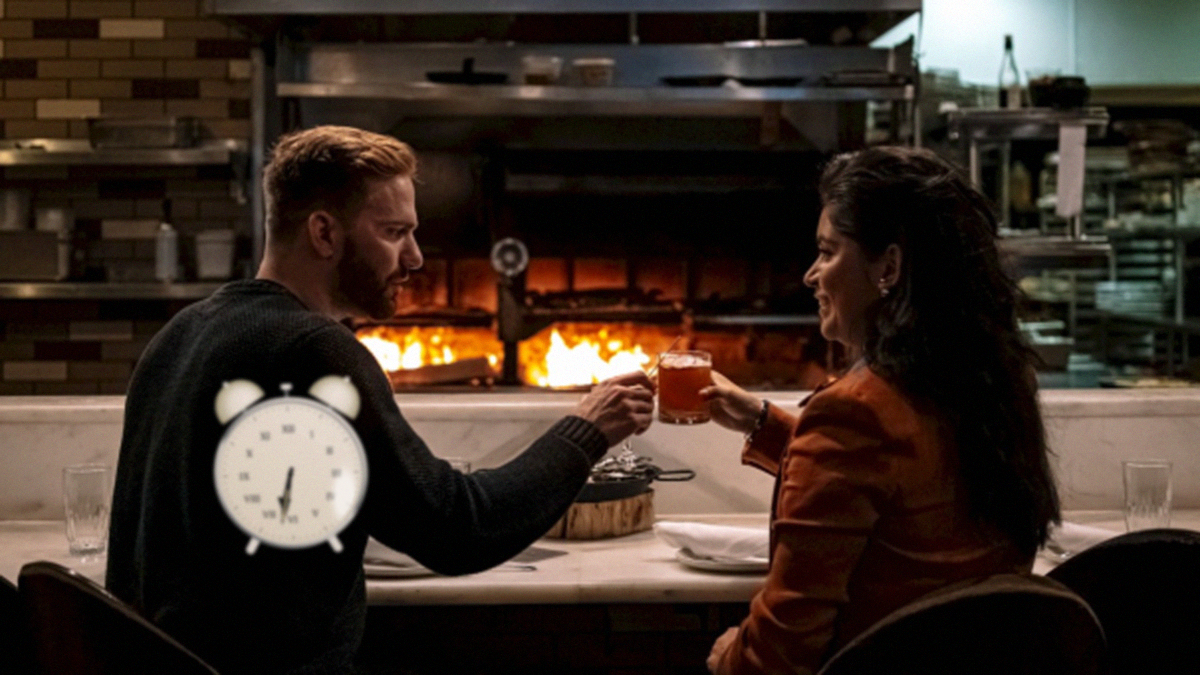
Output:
6:32
